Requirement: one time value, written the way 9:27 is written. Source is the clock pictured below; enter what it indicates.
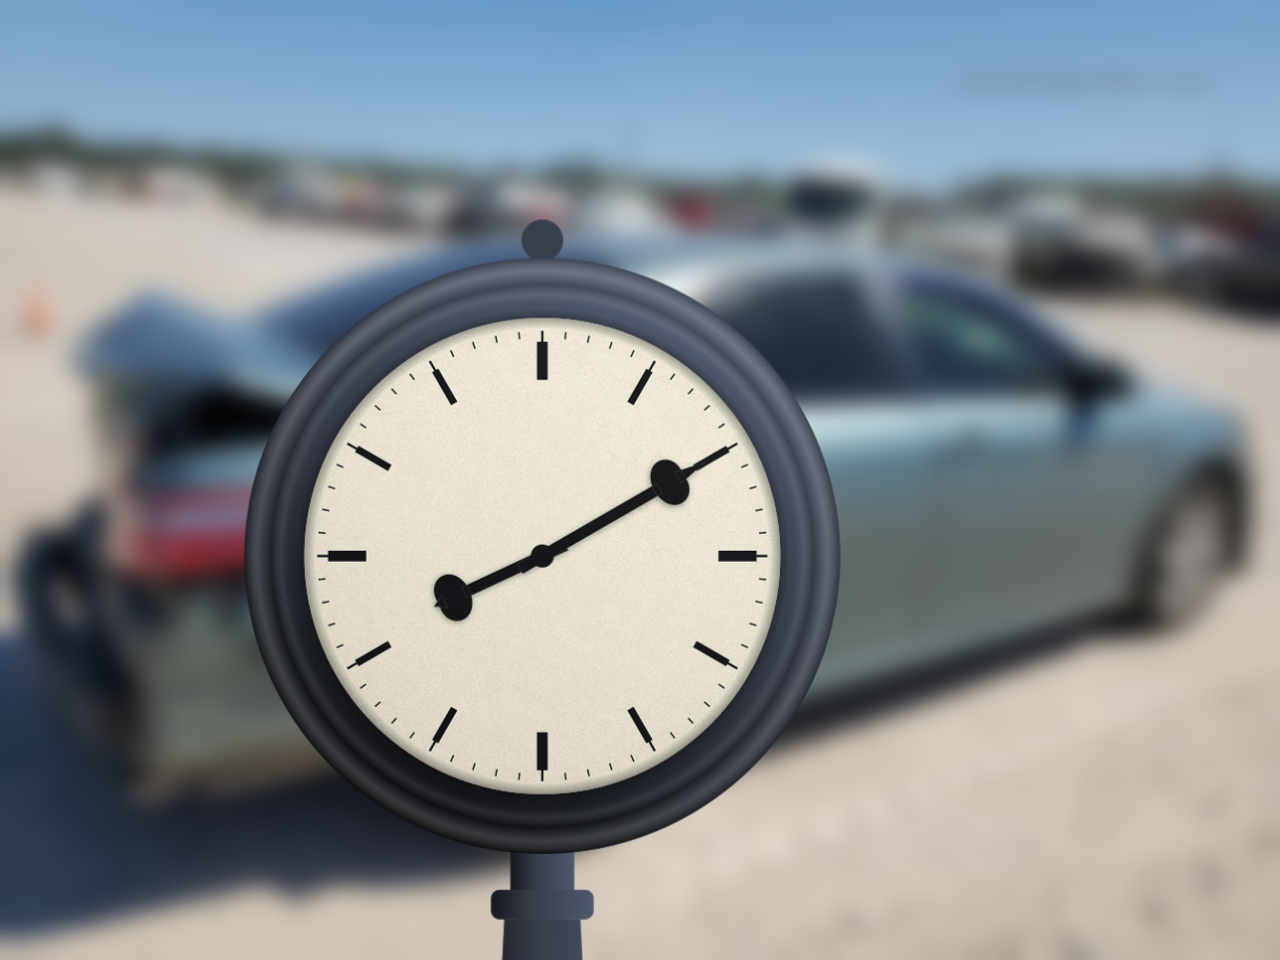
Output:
8:10
